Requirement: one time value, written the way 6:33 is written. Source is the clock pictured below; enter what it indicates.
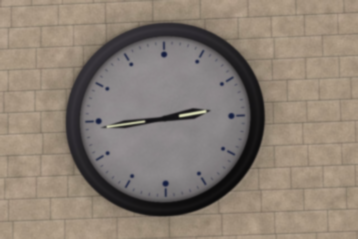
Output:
2:44
